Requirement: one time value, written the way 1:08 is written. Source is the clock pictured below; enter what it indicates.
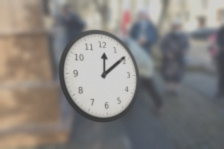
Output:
12:09
